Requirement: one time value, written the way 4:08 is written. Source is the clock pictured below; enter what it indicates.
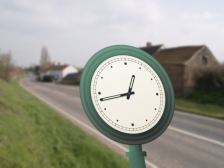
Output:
12:43
